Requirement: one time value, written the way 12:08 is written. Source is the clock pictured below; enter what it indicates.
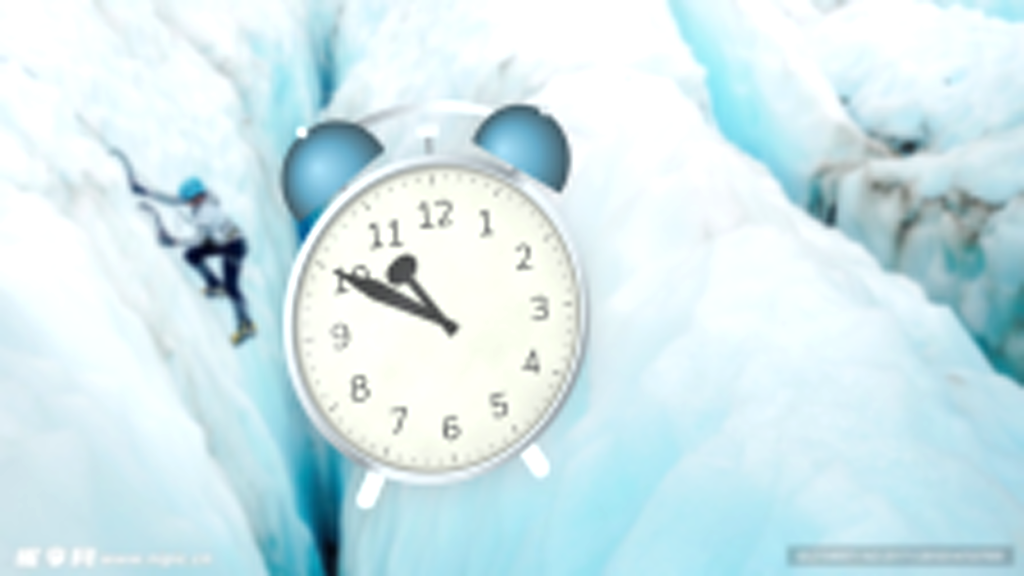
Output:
10:50
